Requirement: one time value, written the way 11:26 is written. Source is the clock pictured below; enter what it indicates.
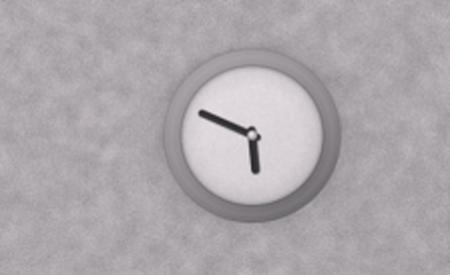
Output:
5:49
